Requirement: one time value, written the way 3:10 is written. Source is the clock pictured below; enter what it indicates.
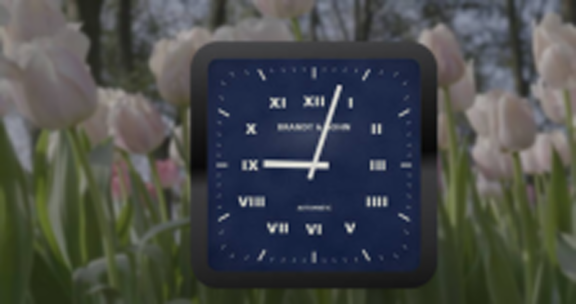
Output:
9:03
